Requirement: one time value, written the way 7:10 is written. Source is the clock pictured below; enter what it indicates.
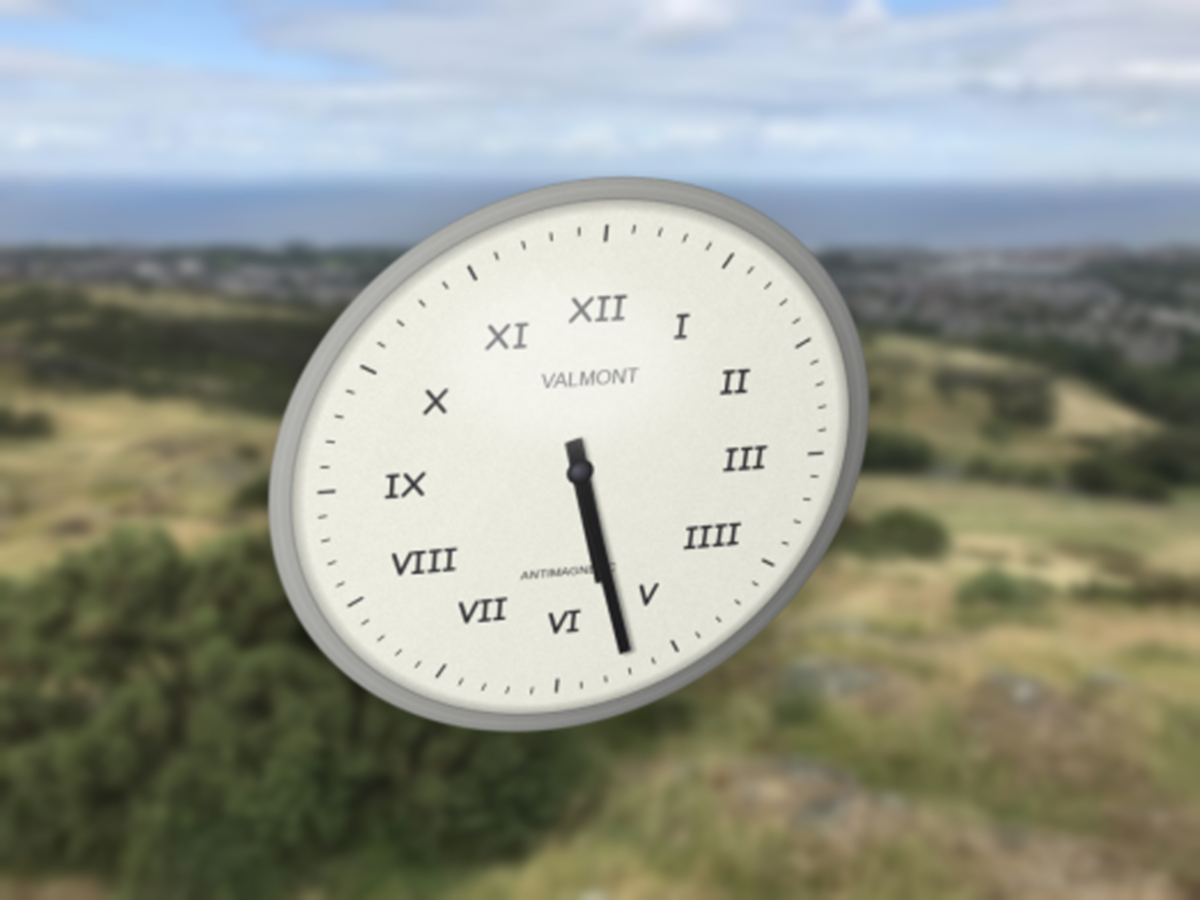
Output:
5:27
